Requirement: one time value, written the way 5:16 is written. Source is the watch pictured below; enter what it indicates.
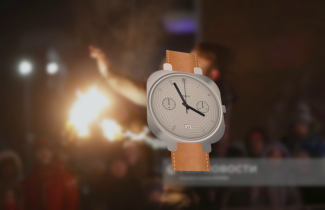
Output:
3:56
